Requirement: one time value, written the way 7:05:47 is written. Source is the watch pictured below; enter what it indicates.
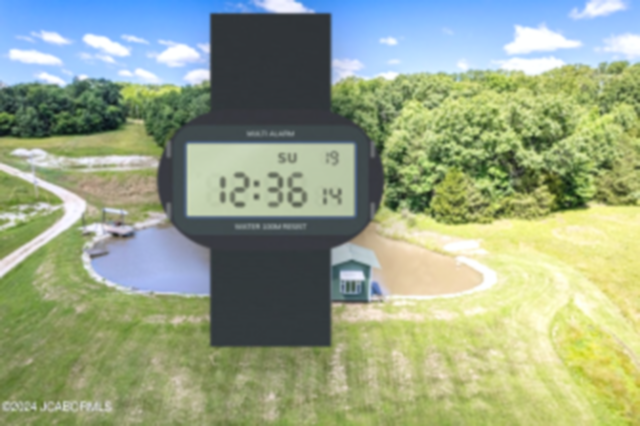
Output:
12:36:14
